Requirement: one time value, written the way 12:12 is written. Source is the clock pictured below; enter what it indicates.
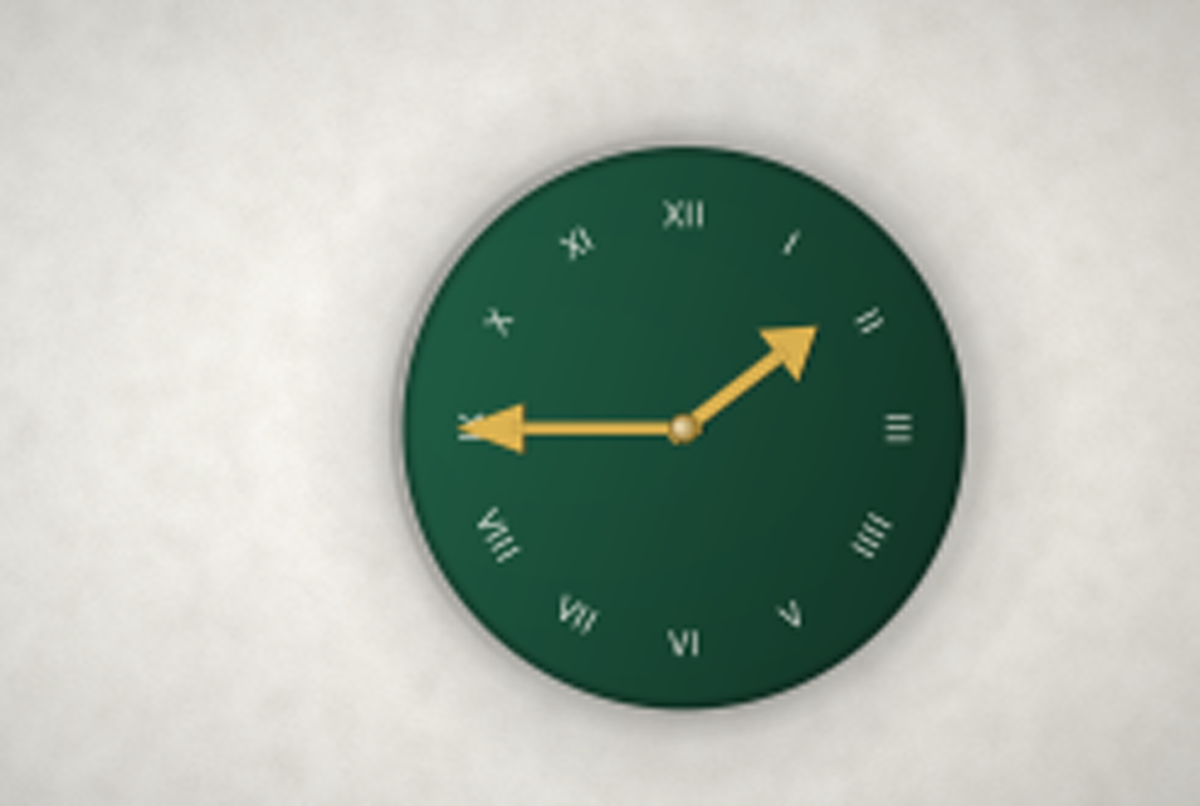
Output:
1:45
